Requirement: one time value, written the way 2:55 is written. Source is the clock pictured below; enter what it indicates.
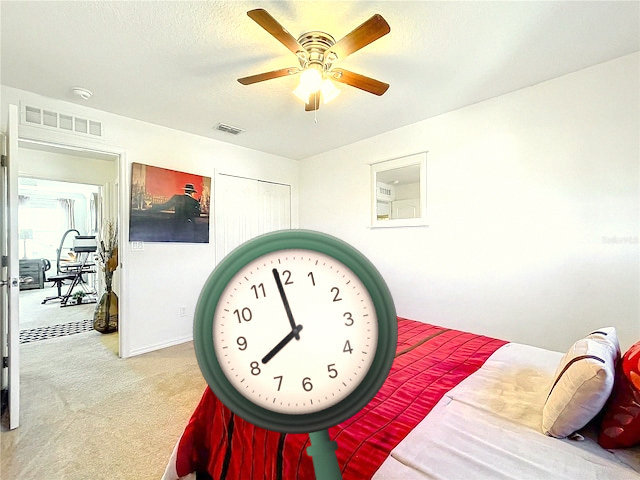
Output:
7:59
